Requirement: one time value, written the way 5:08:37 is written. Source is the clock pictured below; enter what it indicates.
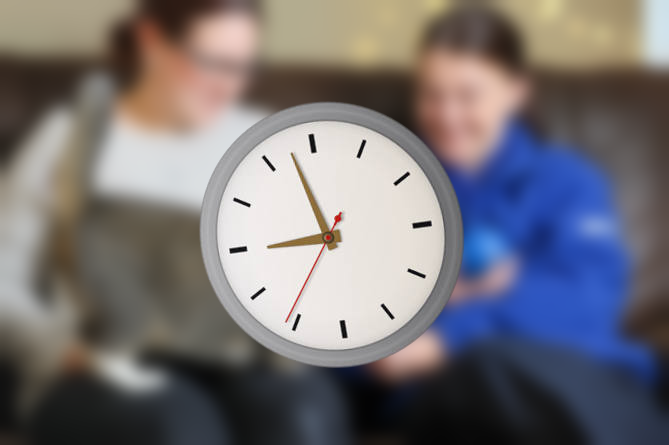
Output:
8:57:36
